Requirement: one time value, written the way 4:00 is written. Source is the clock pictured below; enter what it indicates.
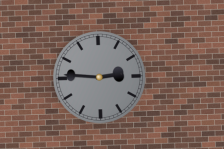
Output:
2:46
